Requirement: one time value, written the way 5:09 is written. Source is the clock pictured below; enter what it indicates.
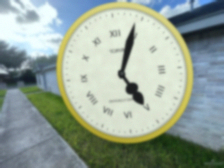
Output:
5:04
